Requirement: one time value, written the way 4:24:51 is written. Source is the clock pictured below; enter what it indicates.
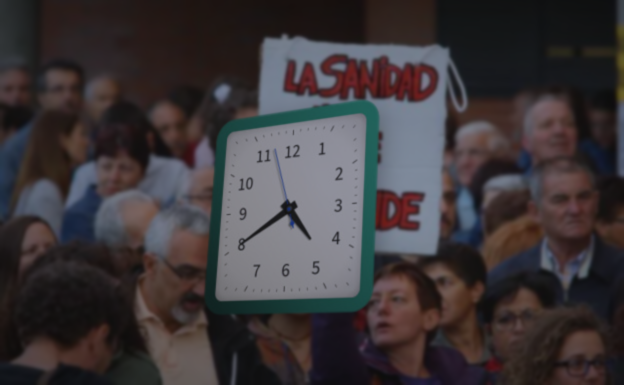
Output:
4:39:57
